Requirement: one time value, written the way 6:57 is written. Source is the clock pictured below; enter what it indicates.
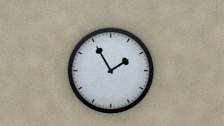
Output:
1:55
